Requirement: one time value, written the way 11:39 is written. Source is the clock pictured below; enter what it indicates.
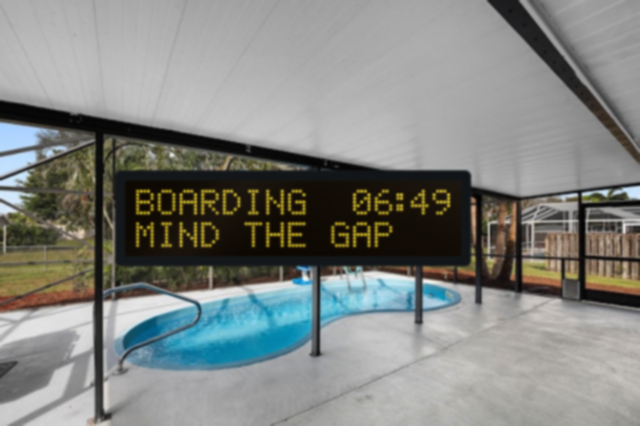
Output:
6:49
